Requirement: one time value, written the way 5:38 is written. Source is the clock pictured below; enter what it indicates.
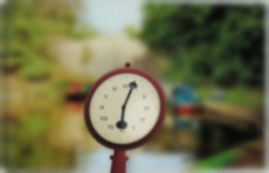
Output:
6:03
